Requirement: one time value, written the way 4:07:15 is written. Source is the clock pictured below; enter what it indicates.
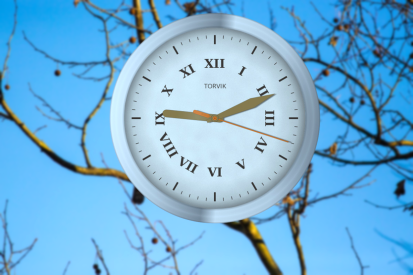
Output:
9:11:18
